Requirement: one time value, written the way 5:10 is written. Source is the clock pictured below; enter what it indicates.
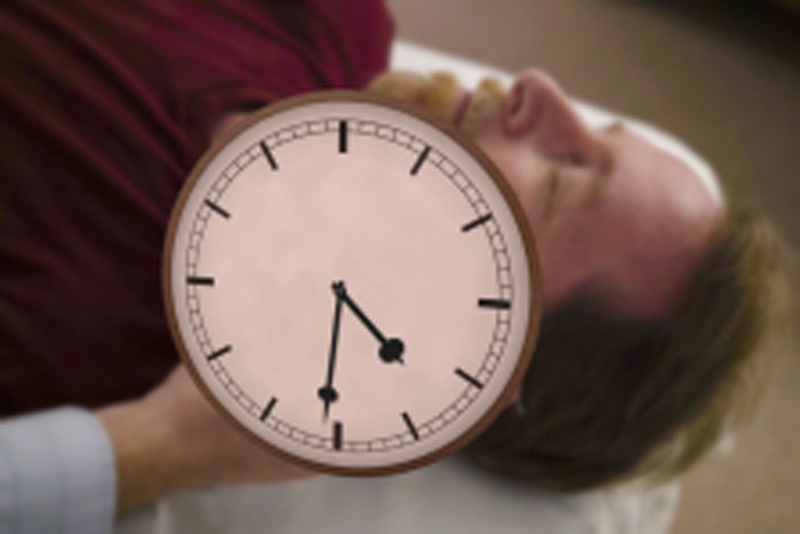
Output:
4:31
